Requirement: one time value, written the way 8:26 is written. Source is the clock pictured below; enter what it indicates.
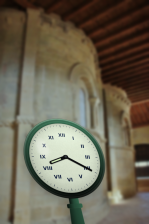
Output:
8:20
